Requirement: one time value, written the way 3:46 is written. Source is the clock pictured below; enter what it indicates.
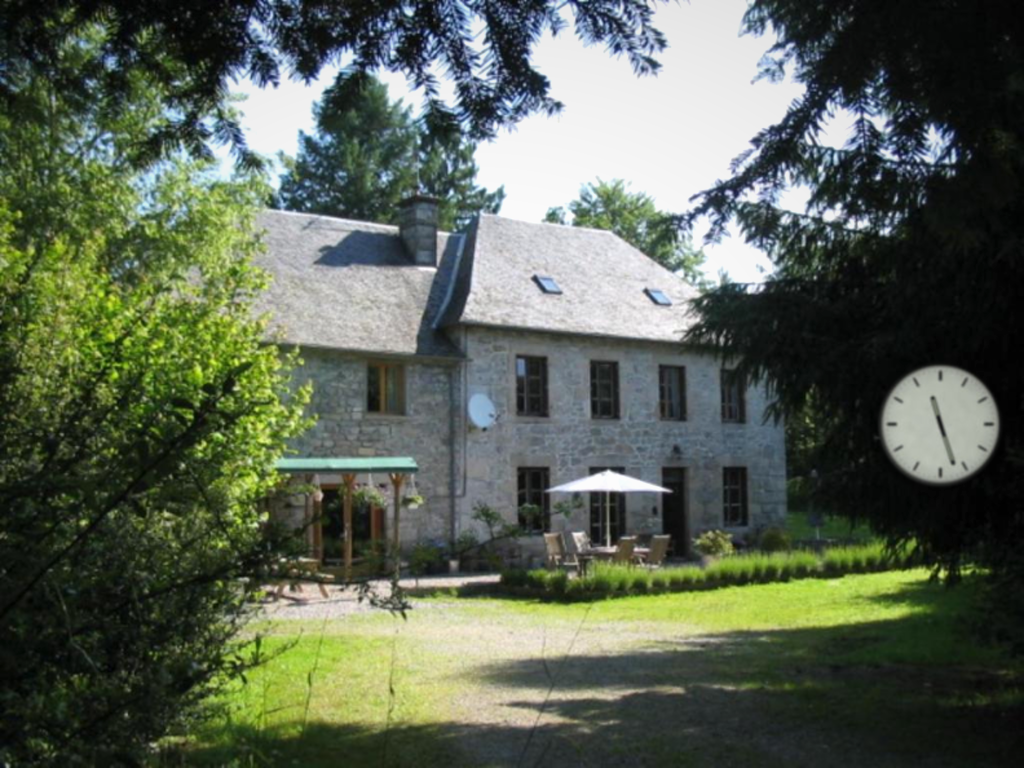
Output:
11:27
